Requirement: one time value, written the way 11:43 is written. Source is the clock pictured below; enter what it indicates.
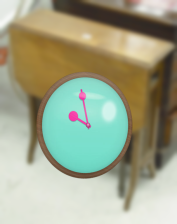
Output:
9:58
